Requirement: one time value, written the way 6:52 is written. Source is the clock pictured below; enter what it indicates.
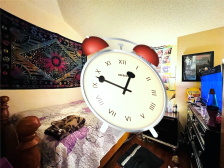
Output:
12:48
